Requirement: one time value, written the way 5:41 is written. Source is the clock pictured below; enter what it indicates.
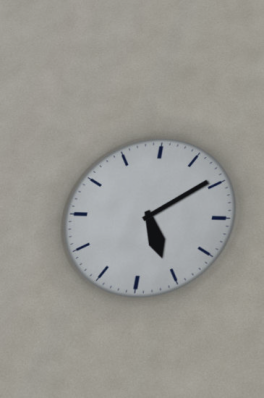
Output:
5:09
